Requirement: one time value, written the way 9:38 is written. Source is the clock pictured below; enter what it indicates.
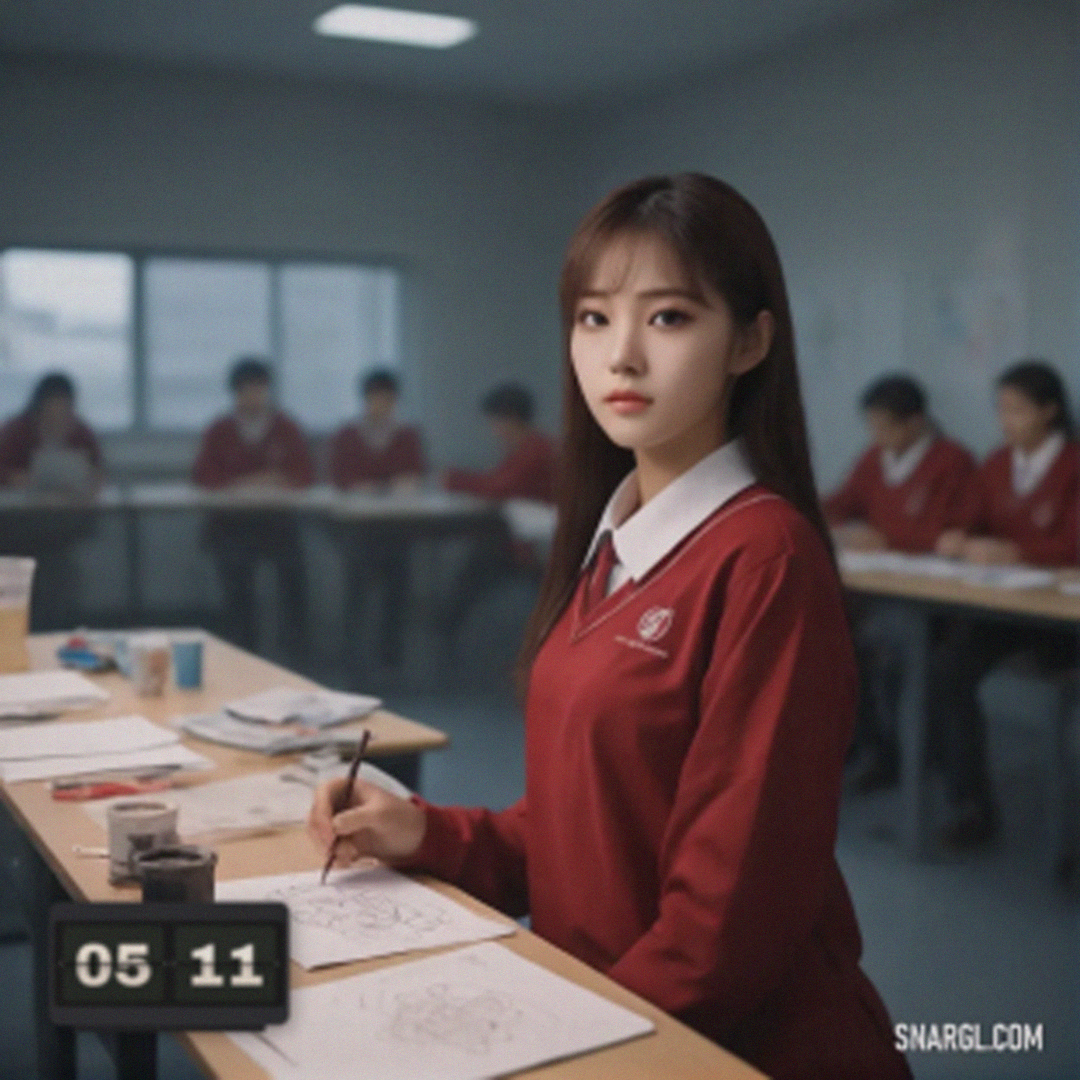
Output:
5:11
